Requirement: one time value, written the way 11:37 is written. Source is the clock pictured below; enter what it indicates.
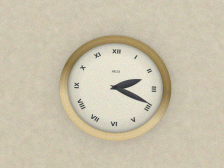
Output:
2:19
